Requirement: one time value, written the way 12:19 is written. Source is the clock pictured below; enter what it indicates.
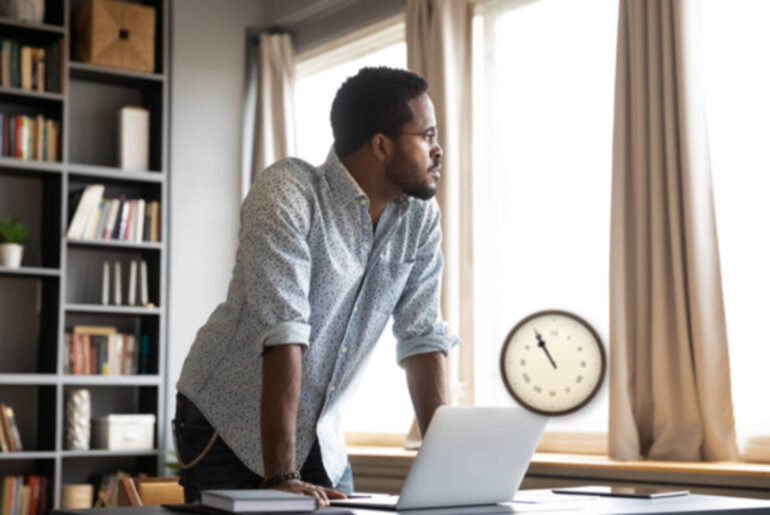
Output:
10:55
